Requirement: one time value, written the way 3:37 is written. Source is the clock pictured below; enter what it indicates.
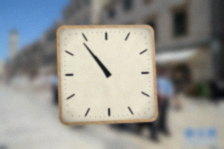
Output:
10:54
